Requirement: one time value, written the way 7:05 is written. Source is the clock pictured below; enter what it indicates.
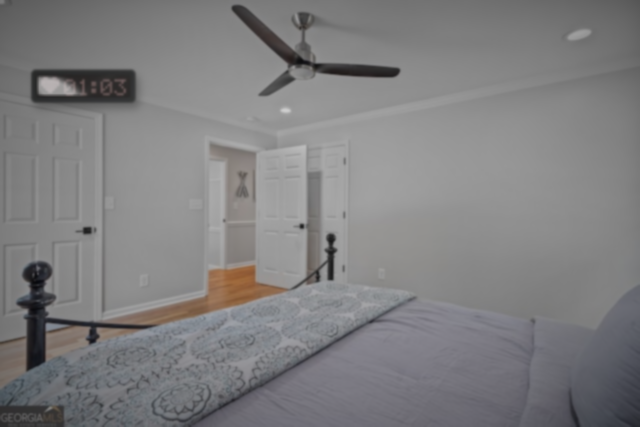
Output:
1:03
